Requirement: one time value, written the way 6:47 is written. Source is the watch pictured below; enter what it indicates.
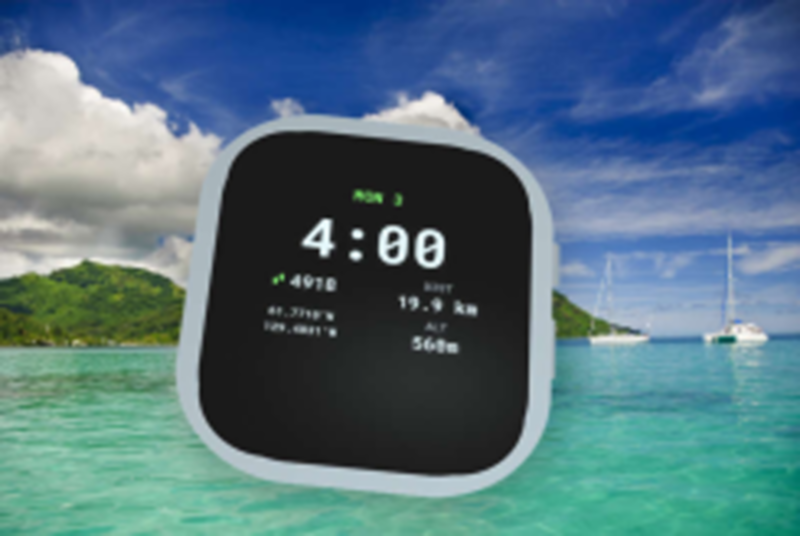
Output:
4:00
